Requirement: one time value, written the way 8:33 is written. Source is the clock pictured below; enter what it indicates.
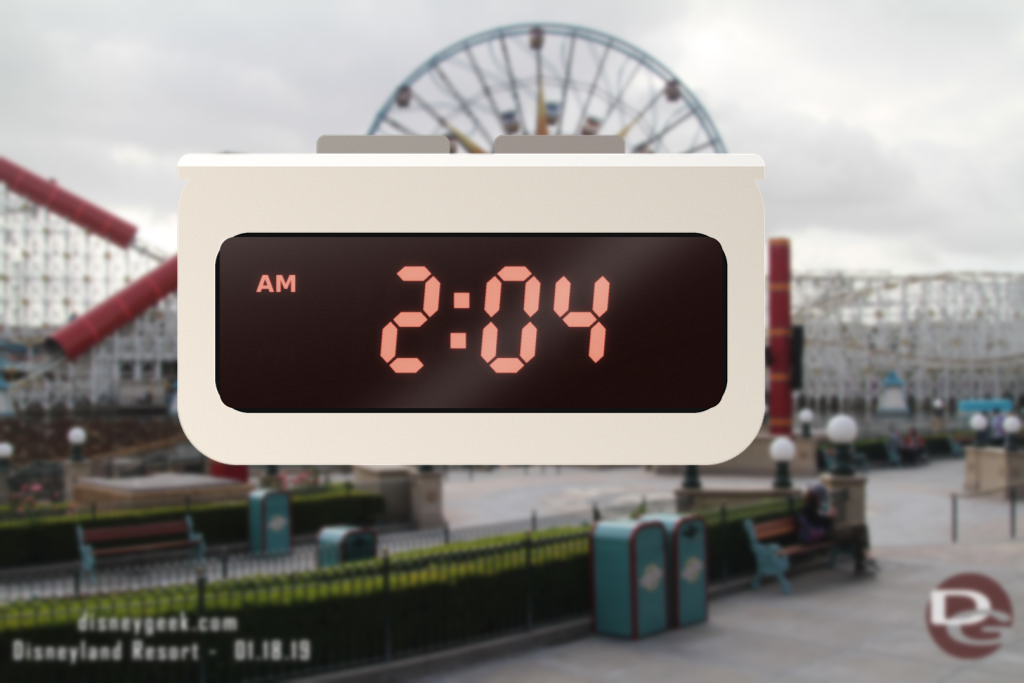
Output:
2:04
